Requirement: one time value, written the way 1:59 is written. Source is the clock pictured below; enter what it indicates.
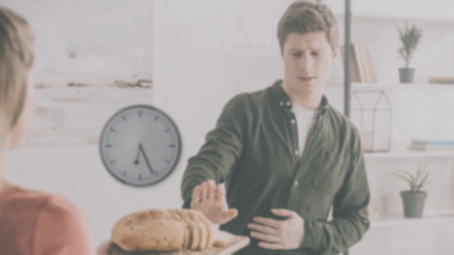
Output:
6:26
